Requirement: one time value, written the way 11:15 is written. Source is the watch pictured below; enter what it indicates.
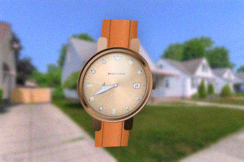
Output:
8:41
